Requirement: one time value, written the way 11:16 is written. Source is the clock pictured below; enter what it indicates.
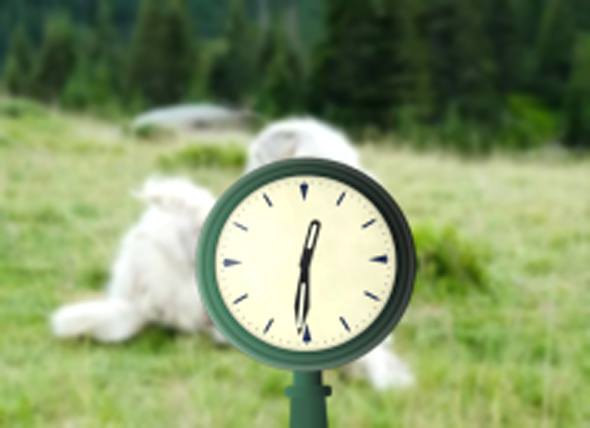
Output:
12:31
